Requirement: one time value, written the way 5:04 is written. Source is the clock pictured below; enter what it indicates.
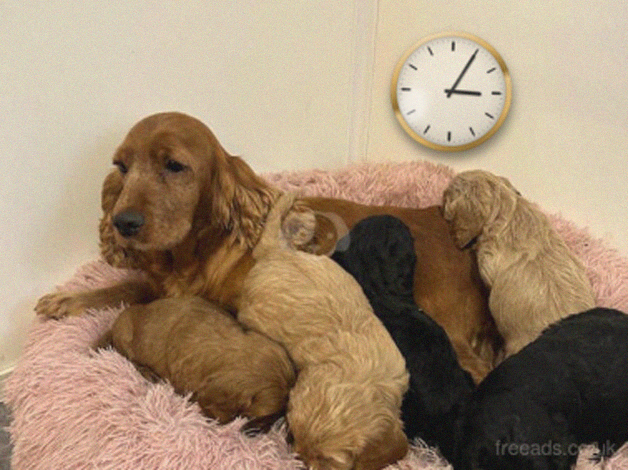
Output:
3:05
